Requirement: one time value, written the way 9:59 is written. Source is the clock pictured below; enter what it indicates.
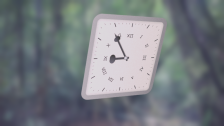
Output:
8:54
